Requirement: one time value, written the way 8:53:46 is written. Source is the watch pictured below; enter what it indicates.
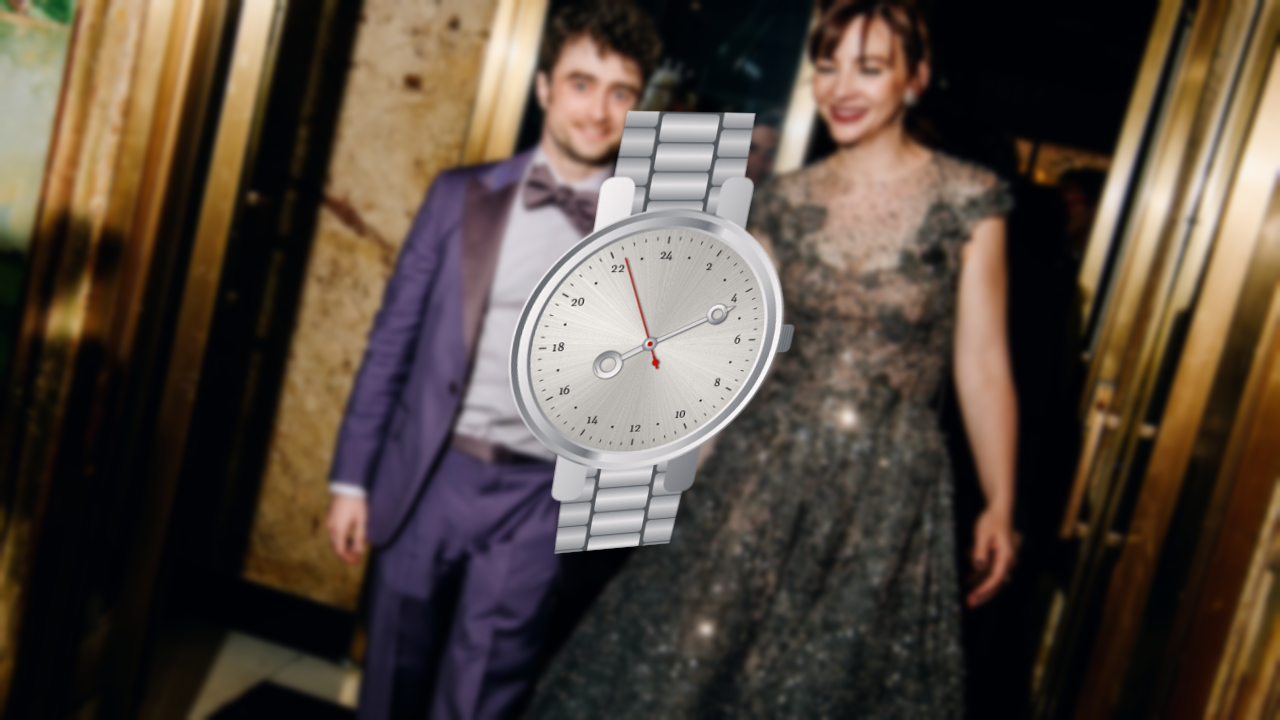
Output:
16:10:56
